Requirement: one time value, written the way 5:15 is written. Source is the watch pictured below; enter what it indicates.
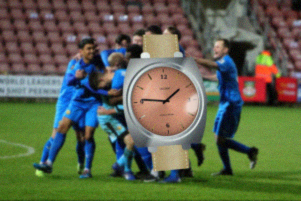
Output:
1:46
